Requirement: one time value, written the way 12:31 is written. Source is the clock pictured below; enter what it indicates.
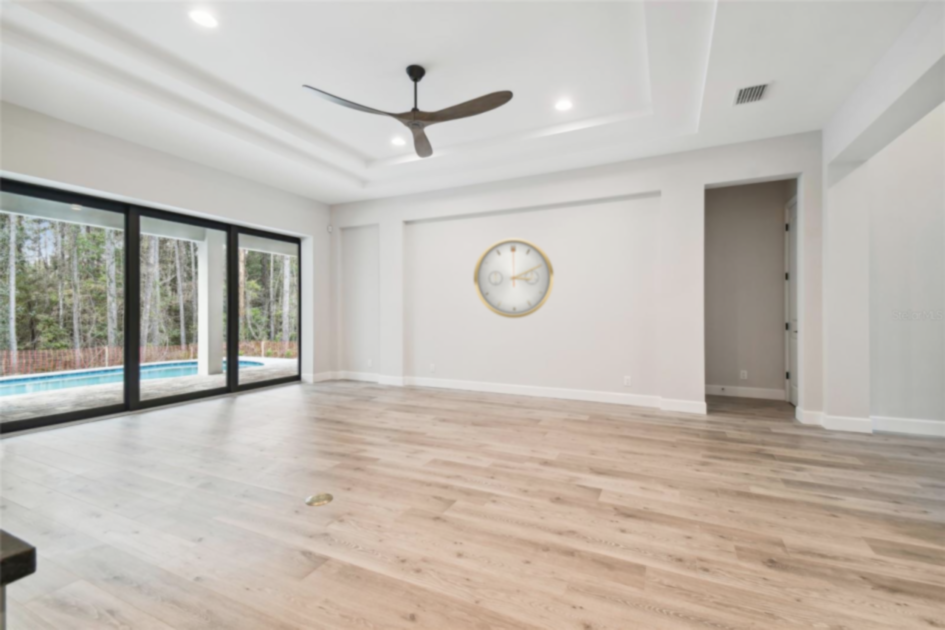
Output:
3:11
